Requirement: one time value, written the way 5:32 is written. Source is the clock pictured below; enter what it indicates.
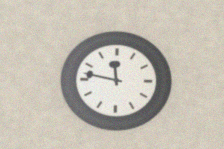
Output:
11:47
